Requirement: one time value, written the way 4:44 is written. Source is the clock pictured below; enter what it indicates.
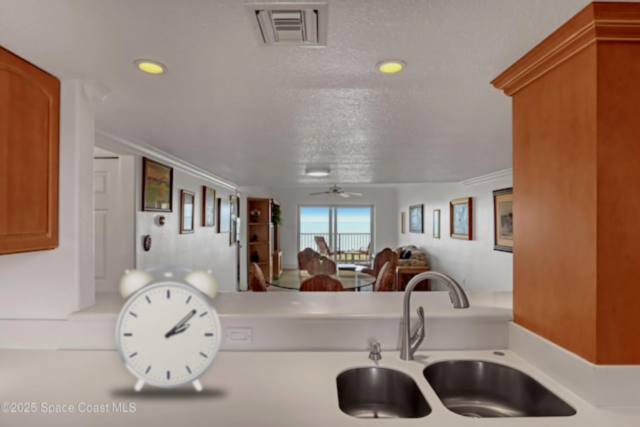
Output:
2:08
